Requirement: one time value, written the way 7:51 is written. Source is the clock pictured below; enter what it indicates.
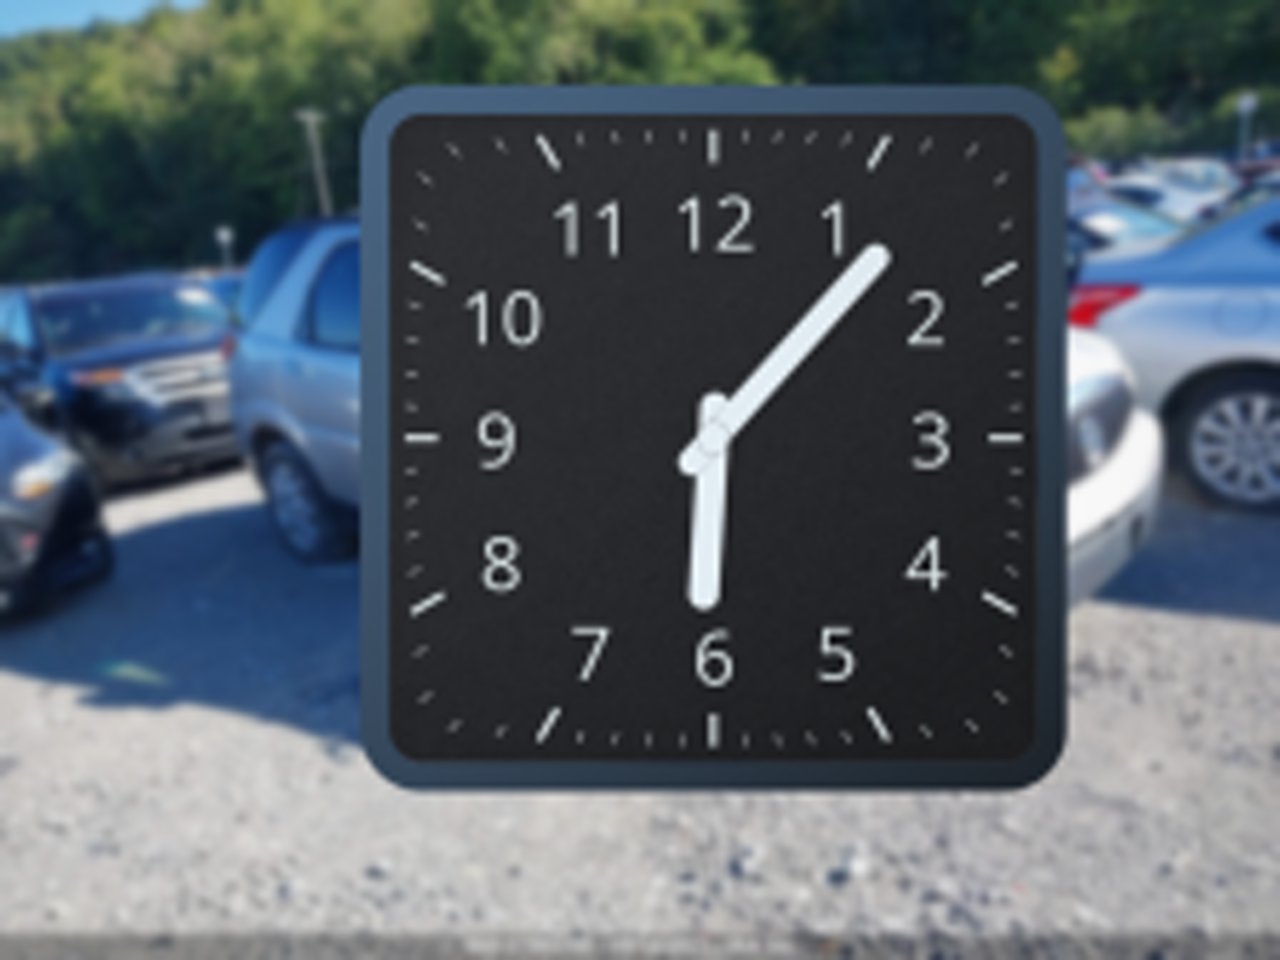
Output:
6:07
